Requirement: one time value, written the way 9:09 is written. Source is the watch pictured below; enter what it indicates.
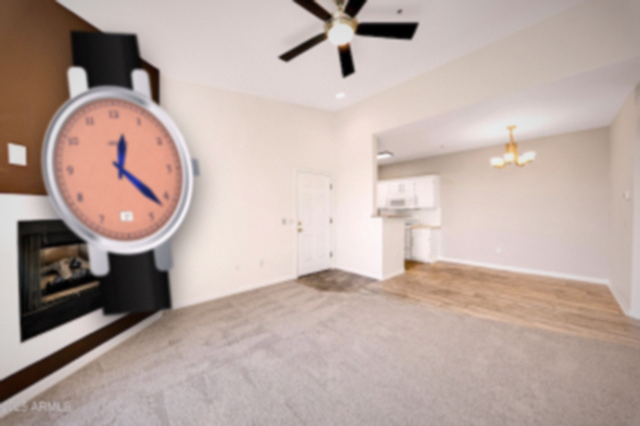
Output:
12:22
